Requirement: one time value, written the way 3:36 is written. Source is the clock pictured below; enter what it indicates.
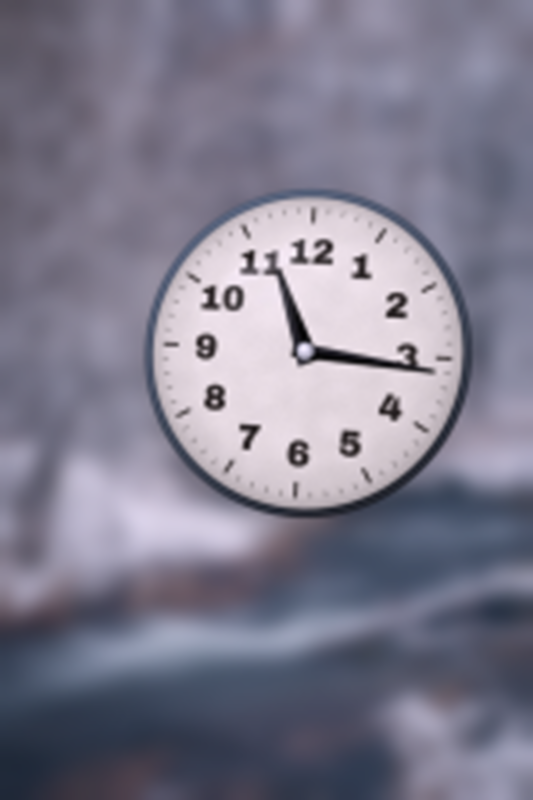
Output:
11:16
